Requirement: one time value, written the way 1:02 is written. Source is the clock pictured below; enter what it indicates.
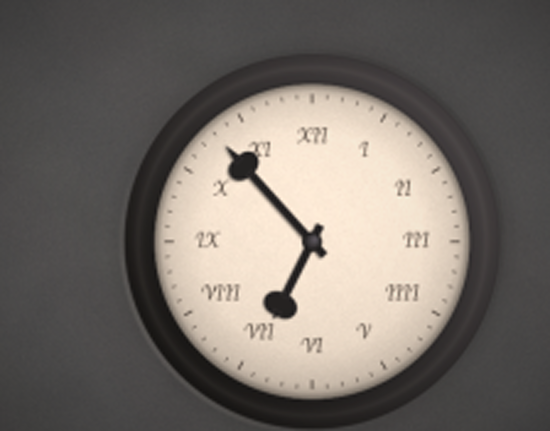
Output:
6:53
